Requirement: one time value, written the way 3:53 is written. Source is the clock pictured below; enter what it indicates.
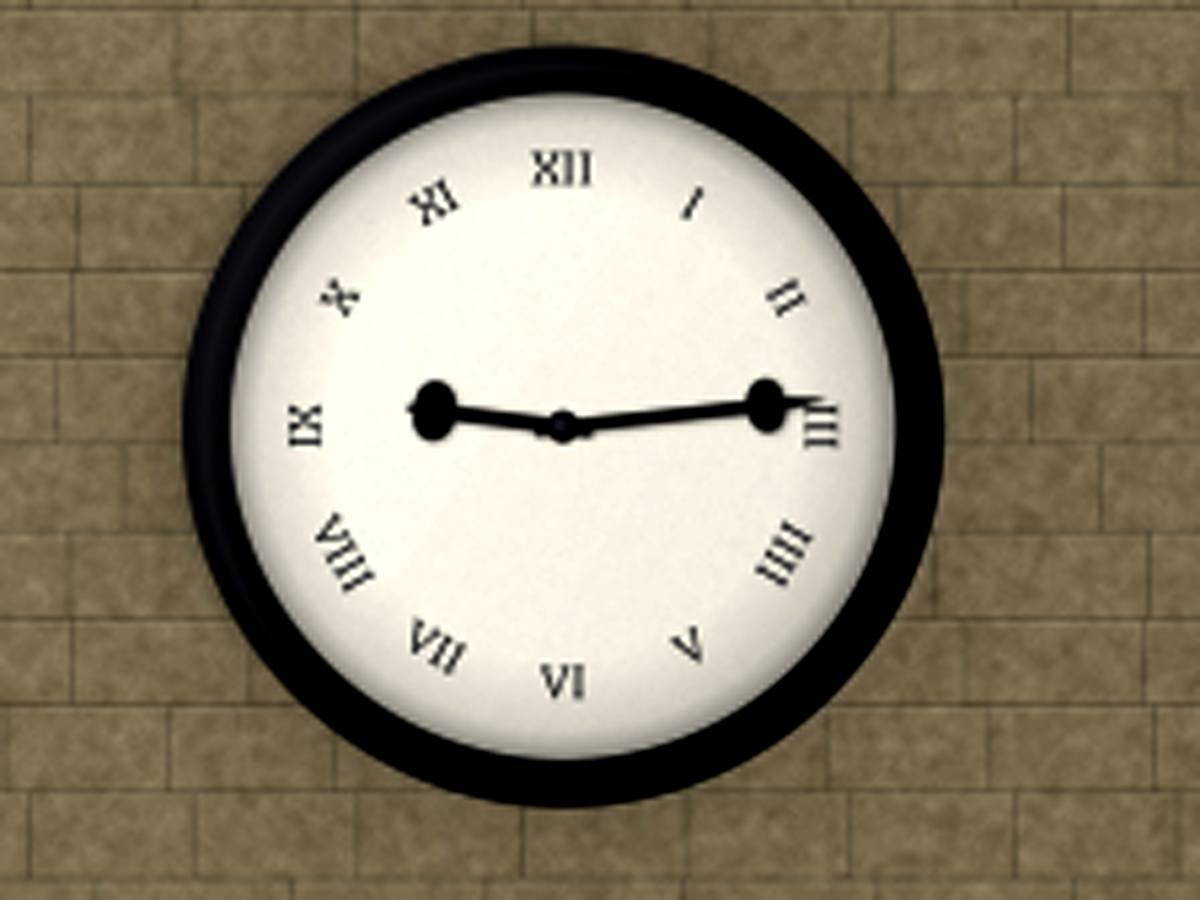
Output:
9:14
